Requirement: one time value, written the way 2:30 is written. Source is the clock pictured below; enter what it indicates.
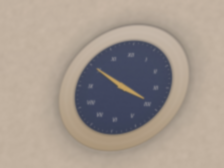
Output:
3:50
